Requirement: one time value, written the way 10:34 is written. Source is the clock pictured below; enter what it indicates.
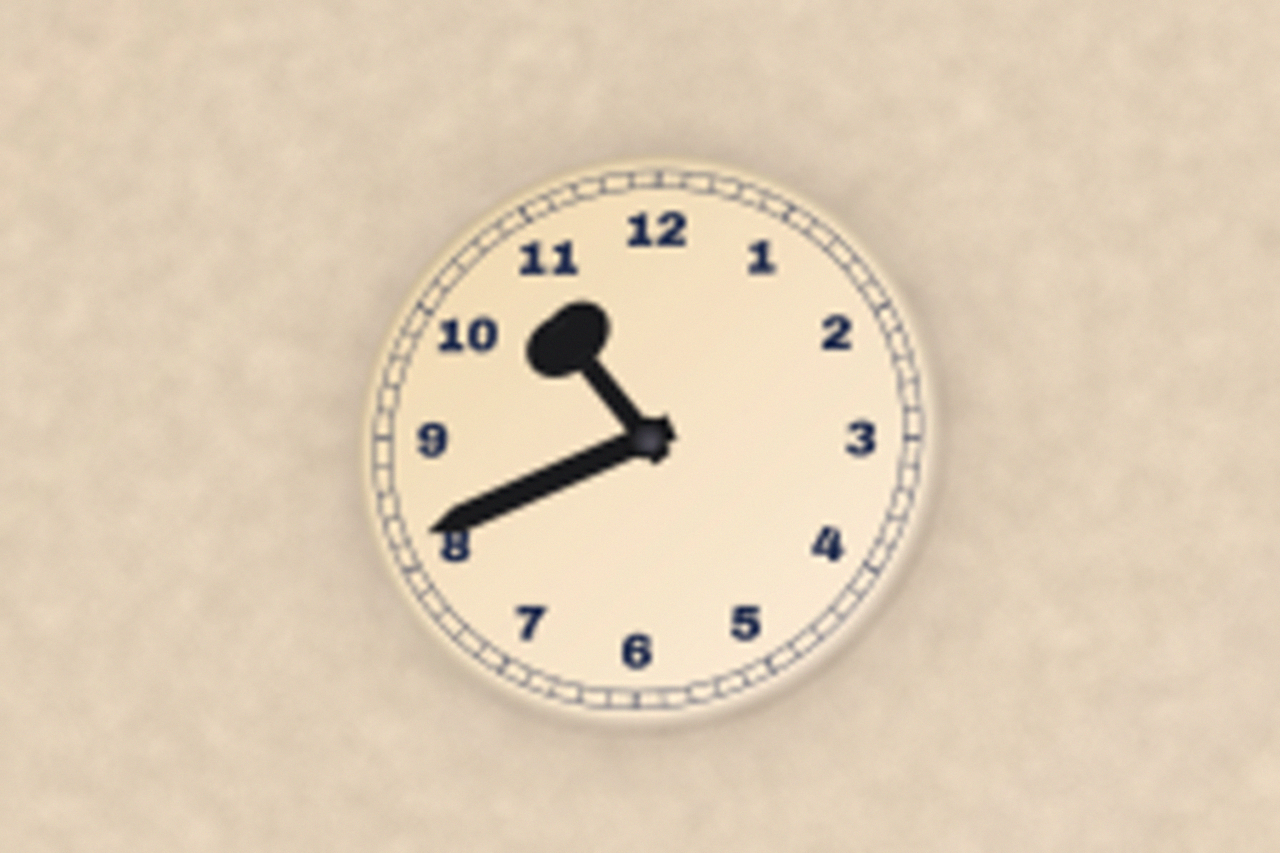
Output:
10:41
